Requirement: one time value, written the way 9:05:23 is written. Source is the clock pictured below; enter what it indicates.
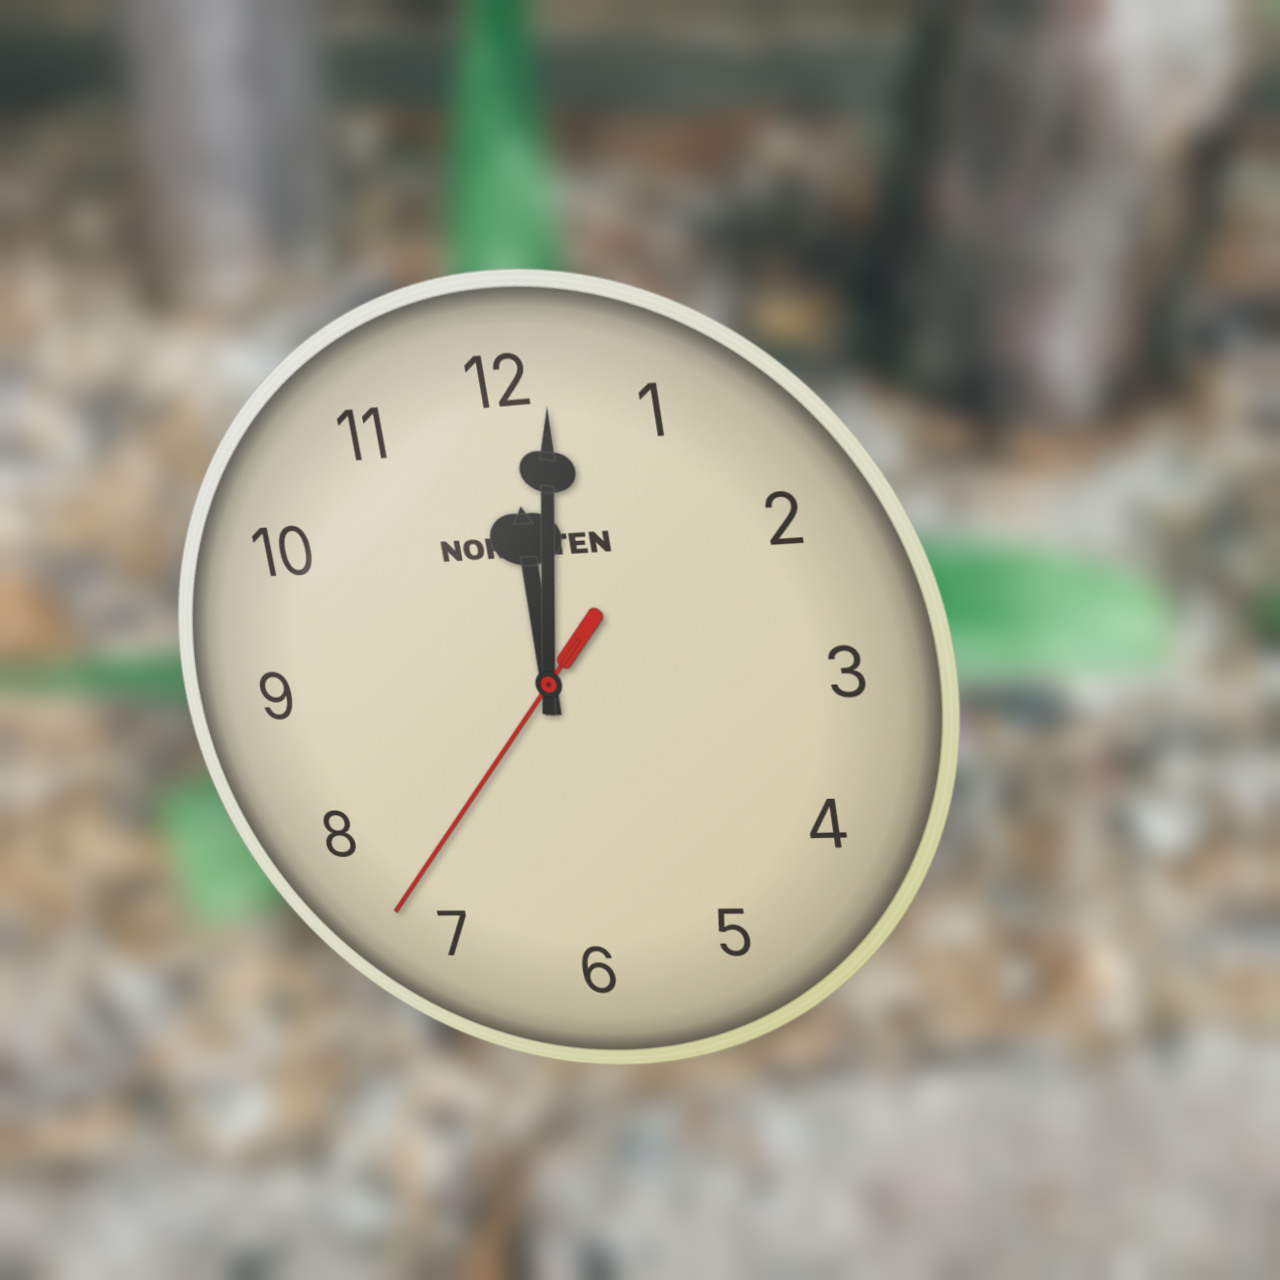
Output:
12:01:37
